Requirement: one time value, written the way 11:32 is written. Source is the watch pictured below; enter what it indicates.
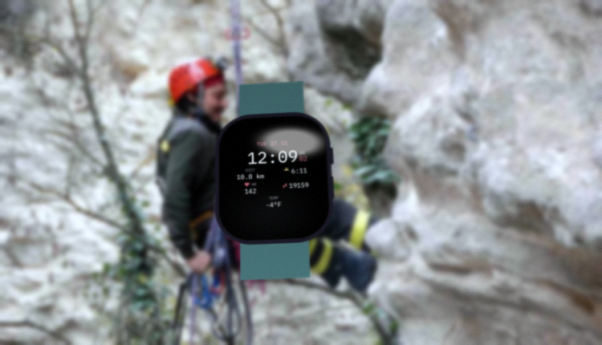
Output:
12:09
